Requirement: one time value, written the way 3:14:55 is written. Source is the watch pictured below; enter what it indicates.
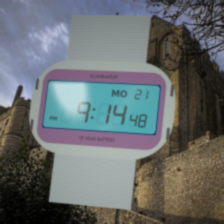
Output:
9:14:48
